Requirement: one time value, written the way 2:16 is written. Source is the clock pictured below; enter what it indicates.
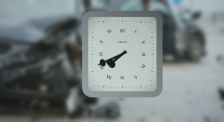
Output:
7:41
